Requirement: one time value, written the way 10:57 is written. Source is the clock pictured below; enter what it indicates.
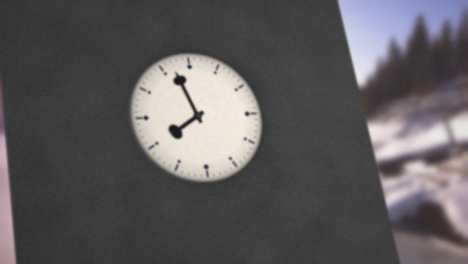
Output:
7:57
